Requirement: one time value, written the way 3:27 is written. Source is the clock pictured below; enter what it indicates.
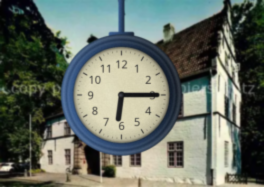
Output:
6:15
